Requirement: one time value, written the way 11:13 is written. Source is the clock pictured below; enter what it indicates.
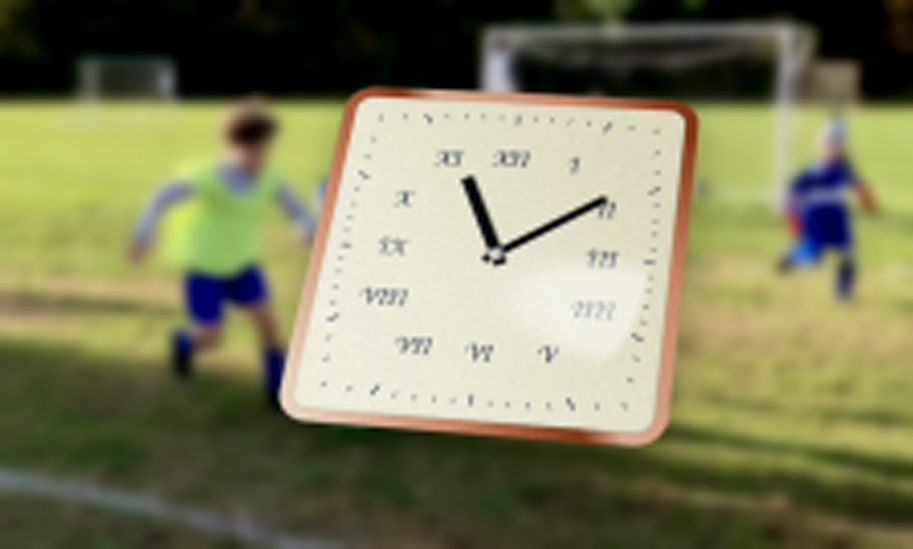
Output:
11:09
